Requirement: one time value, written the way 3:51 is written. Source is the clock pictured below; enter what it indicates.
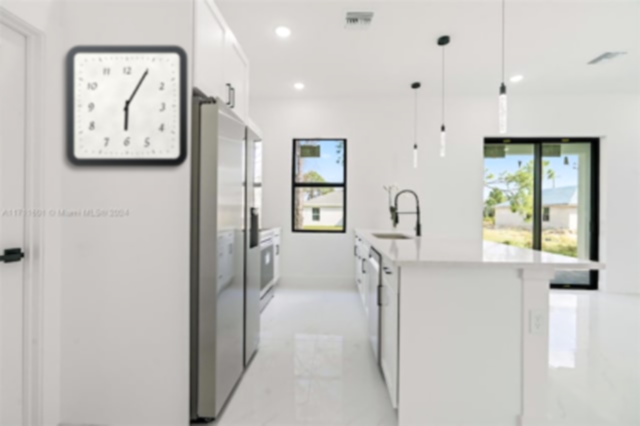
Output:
6:05
